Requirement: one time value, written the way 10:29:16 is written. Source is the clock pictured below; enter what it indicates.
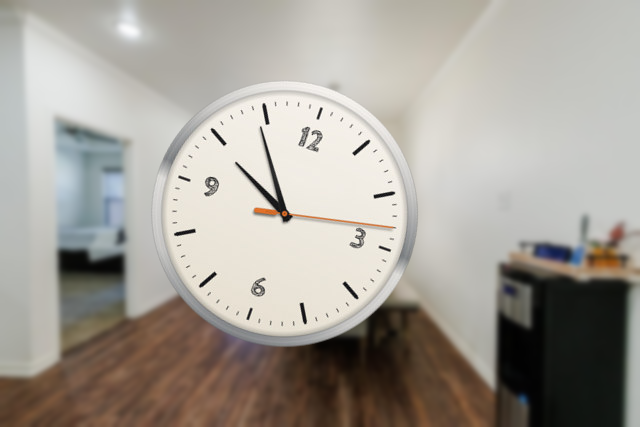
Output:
9:54:13
